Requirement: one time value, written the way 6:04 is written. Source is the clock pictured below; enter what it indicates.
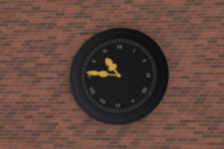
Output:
10:46
